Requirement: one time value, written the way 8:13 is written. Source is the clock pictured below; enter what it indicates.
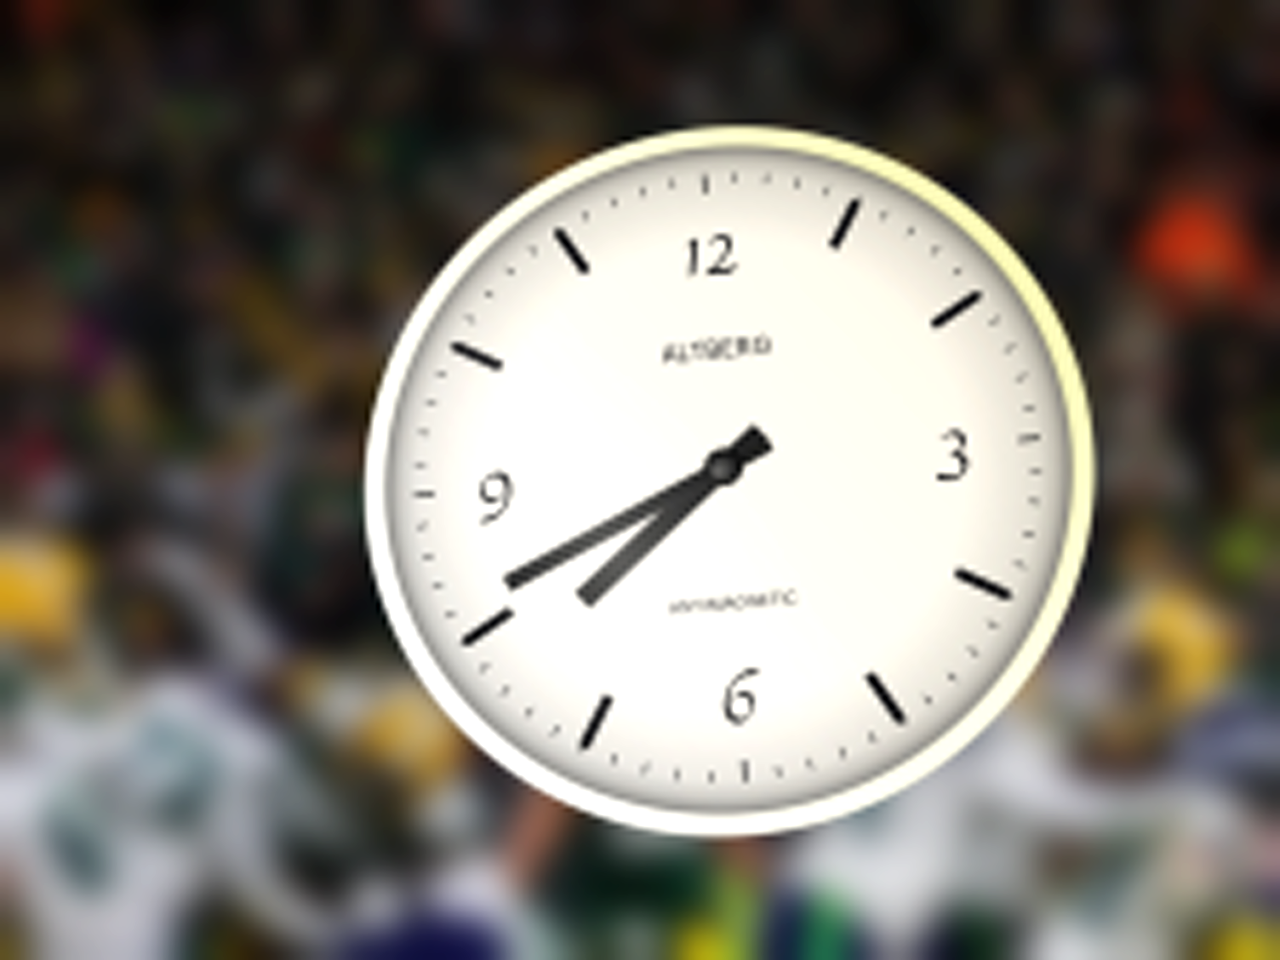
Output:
7:41
